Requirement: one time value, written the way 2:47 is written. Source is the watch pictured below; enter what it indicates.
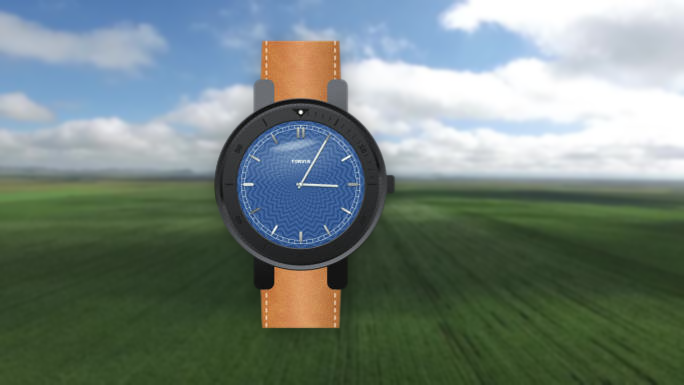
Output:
3:05
